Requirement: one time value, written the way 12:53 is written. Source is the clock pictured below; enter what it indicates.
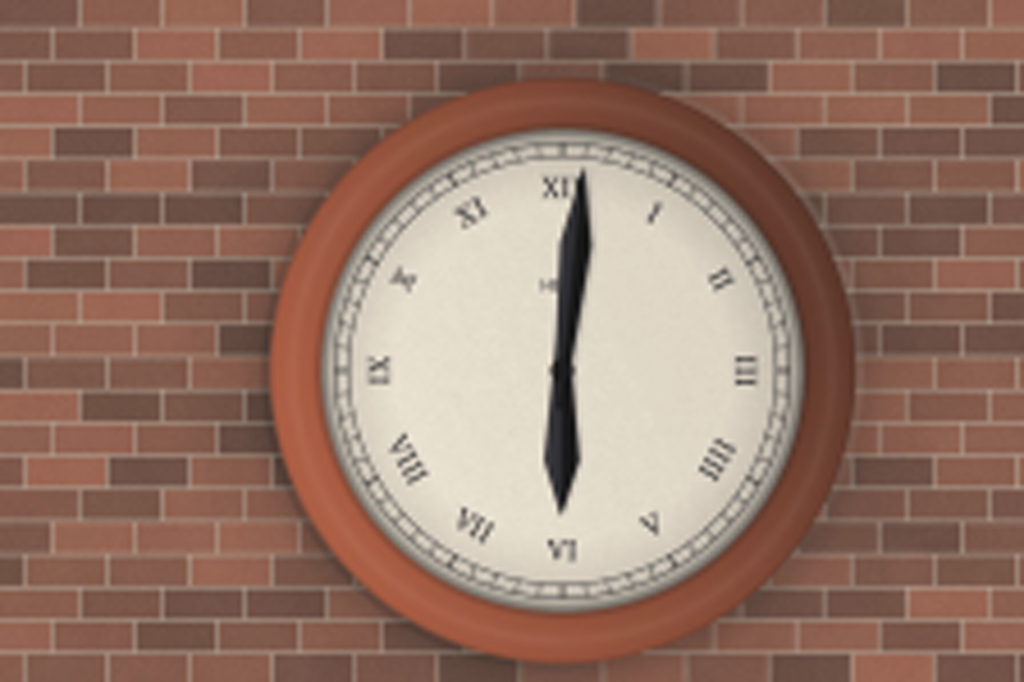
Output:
6:01
